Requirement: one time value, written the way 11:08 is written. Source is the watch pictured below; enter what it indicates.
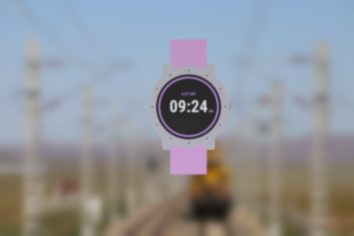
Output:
9:24
